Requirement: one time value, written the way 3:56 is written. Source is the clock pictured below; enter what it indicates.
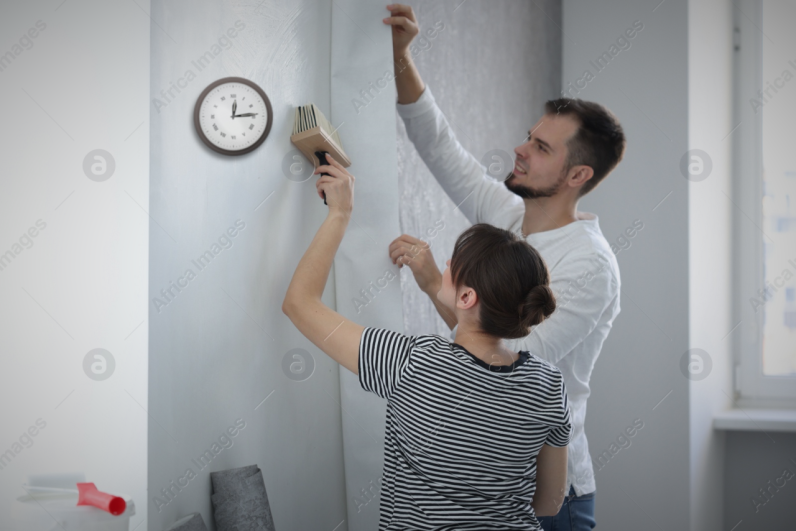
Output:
12:14
